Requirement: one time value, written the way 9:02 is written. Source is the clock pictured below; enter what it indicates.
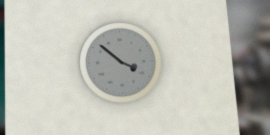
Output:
3:52
